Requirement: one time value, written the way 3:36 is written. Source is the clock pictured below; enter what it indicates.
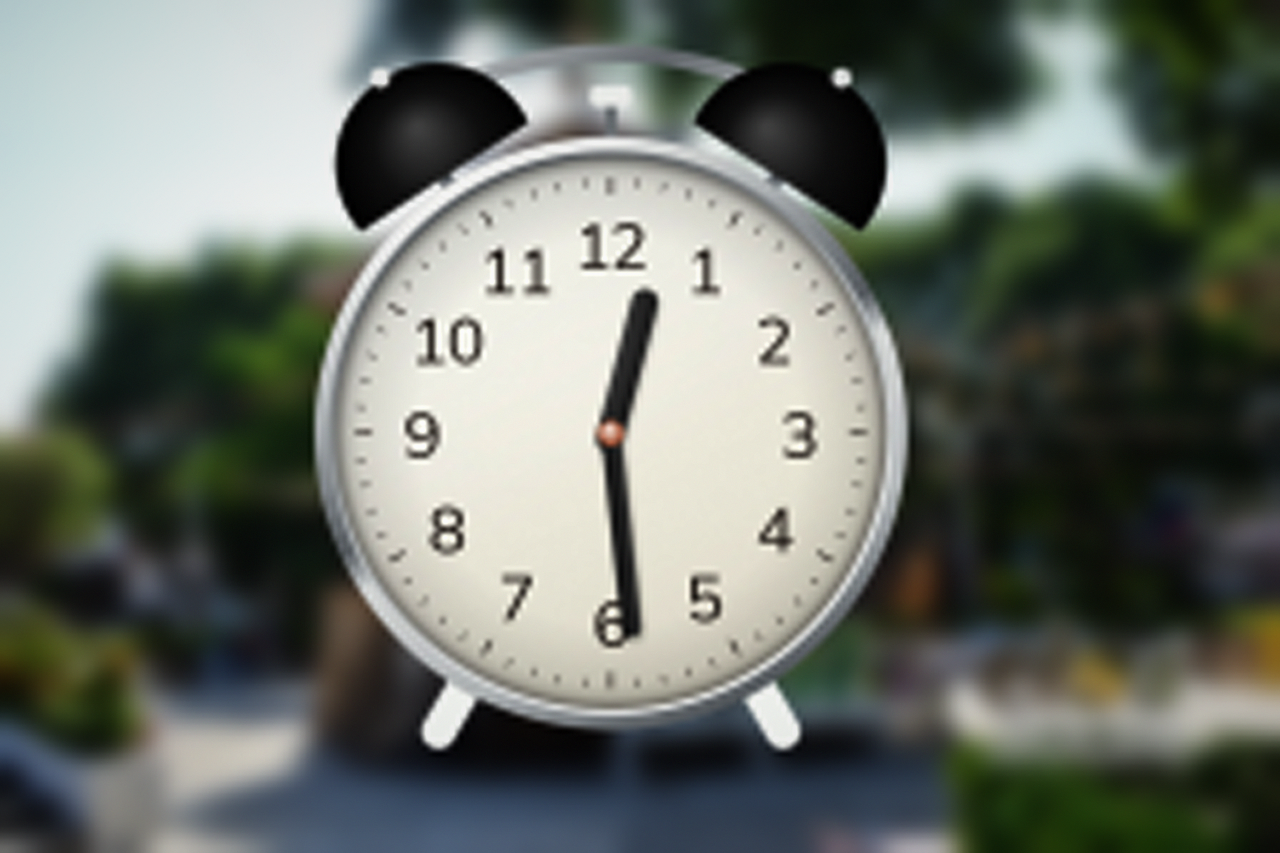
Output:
12:29
